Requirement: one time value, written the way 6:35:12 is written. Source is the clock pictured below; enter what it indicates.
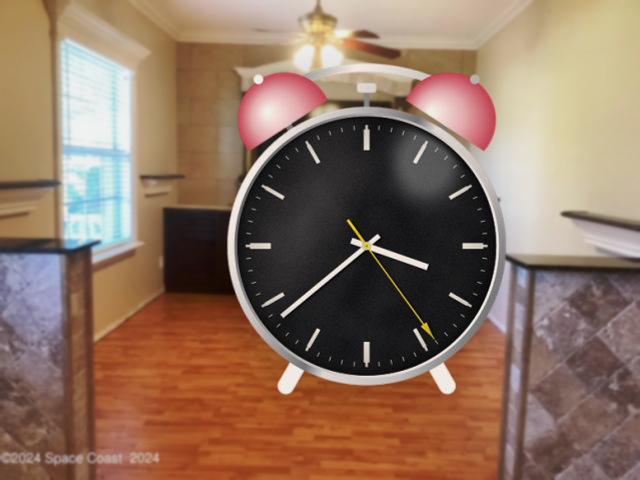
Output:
3:38:24
